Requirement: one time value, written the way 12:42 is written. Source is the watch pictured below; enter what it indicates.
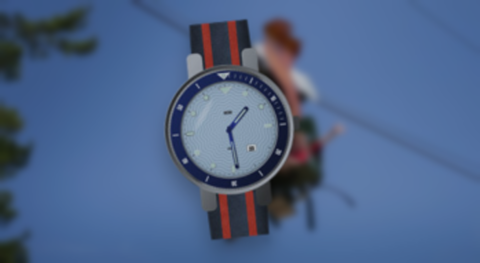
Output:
1:29
